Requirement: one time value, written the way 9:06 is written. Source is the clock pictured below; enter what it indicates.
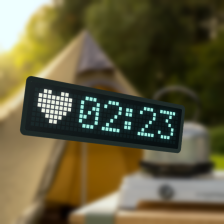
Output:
2:23
